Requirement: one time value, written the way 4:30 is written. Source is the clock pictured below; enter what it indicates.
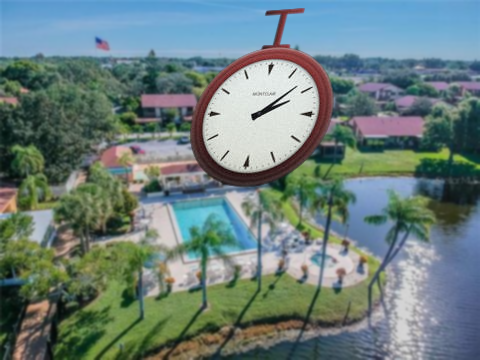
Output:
2:08
